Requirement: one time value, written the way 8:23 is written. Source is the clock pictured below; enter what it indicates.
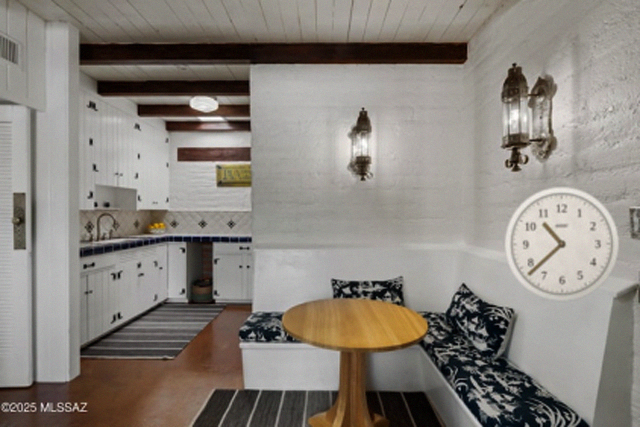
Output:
10:38
